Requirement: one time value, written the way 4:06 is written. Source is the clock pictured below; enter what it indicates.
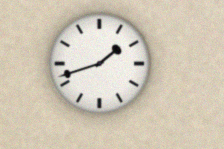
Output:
1:42
